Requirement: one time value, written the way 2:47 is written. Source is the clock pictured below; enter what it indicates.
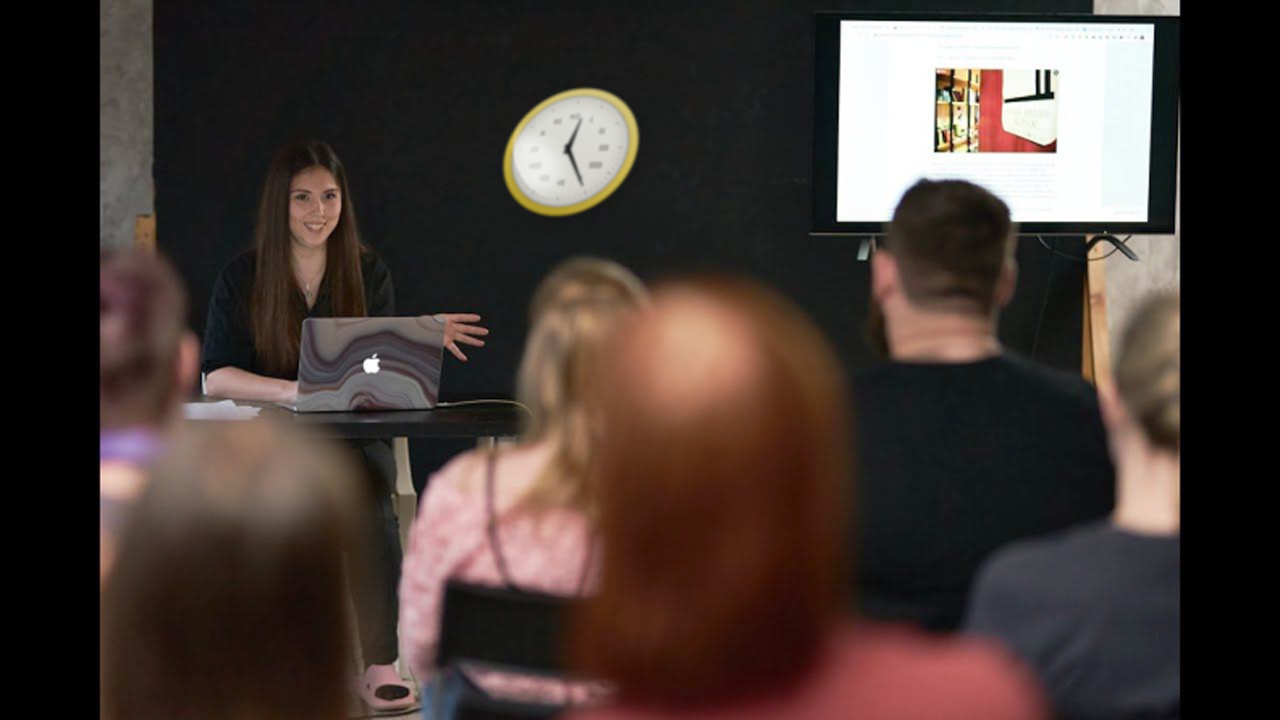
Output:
12:25
